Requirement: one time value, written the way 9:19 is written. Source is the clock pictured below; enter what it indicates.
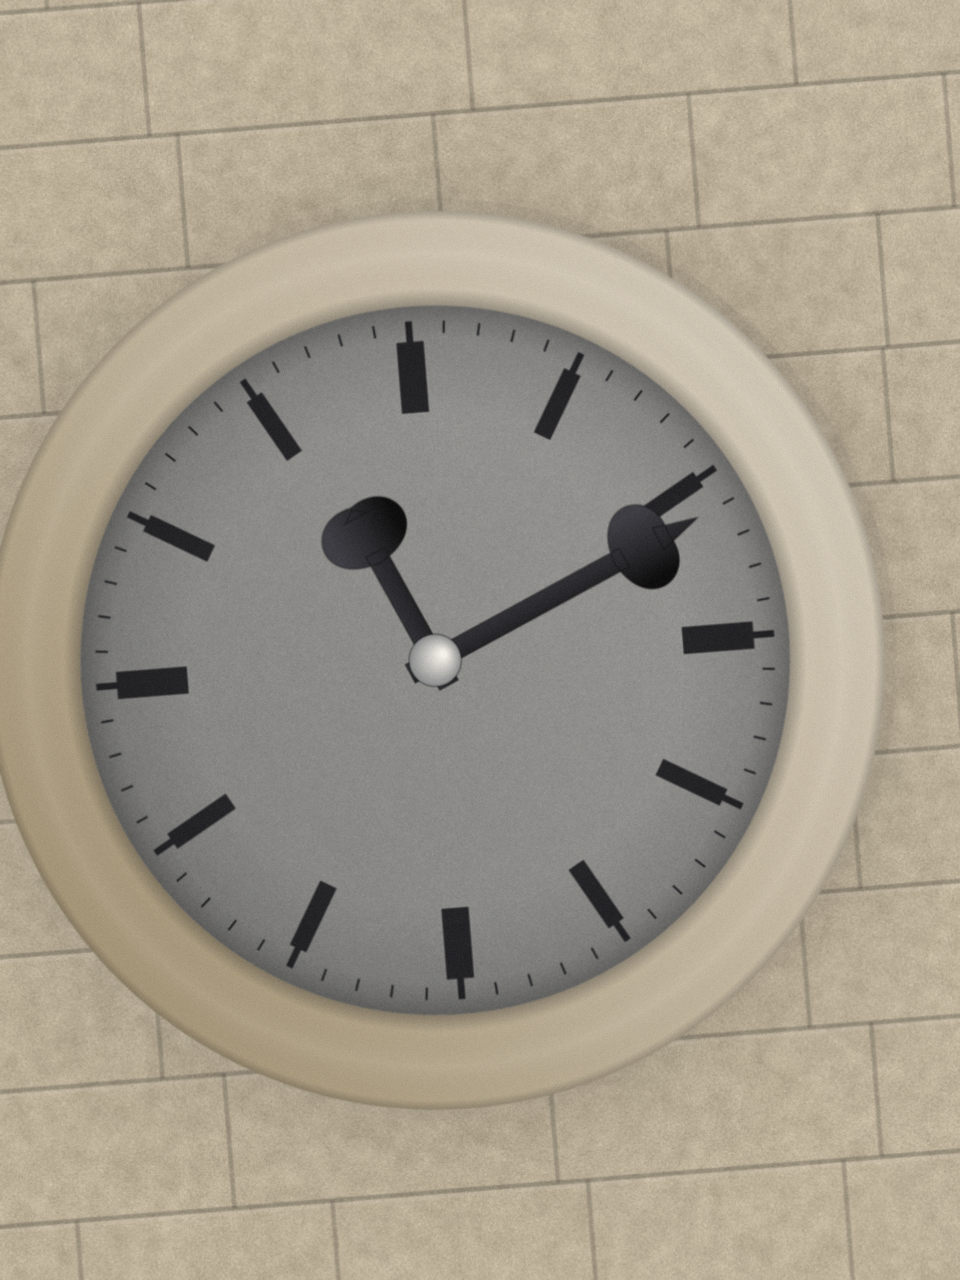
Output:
11:11
